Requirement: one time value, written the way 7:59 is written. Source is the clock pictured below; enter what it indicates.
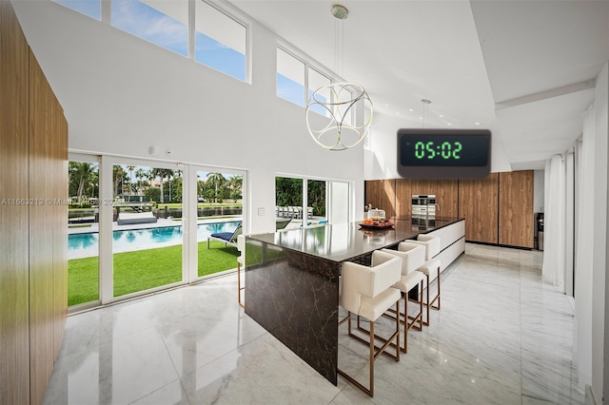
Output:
5:02
